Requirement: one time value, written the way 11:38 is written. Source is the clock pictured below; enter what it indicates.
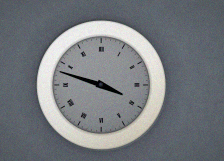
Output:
3:48
